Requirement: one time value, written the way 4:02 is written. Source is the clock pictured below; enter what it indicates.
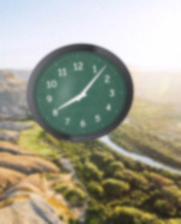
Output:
8:07
